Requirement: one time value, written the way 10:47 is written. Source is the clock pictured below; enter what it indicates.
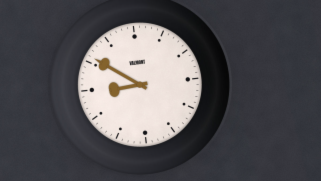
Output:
8:51
